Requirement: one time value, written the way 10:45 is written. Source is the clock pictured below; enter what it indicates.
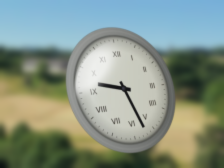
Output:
9:27
